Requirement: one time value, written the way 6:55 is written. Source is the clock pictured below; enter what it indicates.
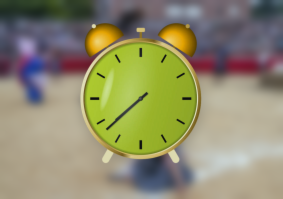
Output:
7:38
